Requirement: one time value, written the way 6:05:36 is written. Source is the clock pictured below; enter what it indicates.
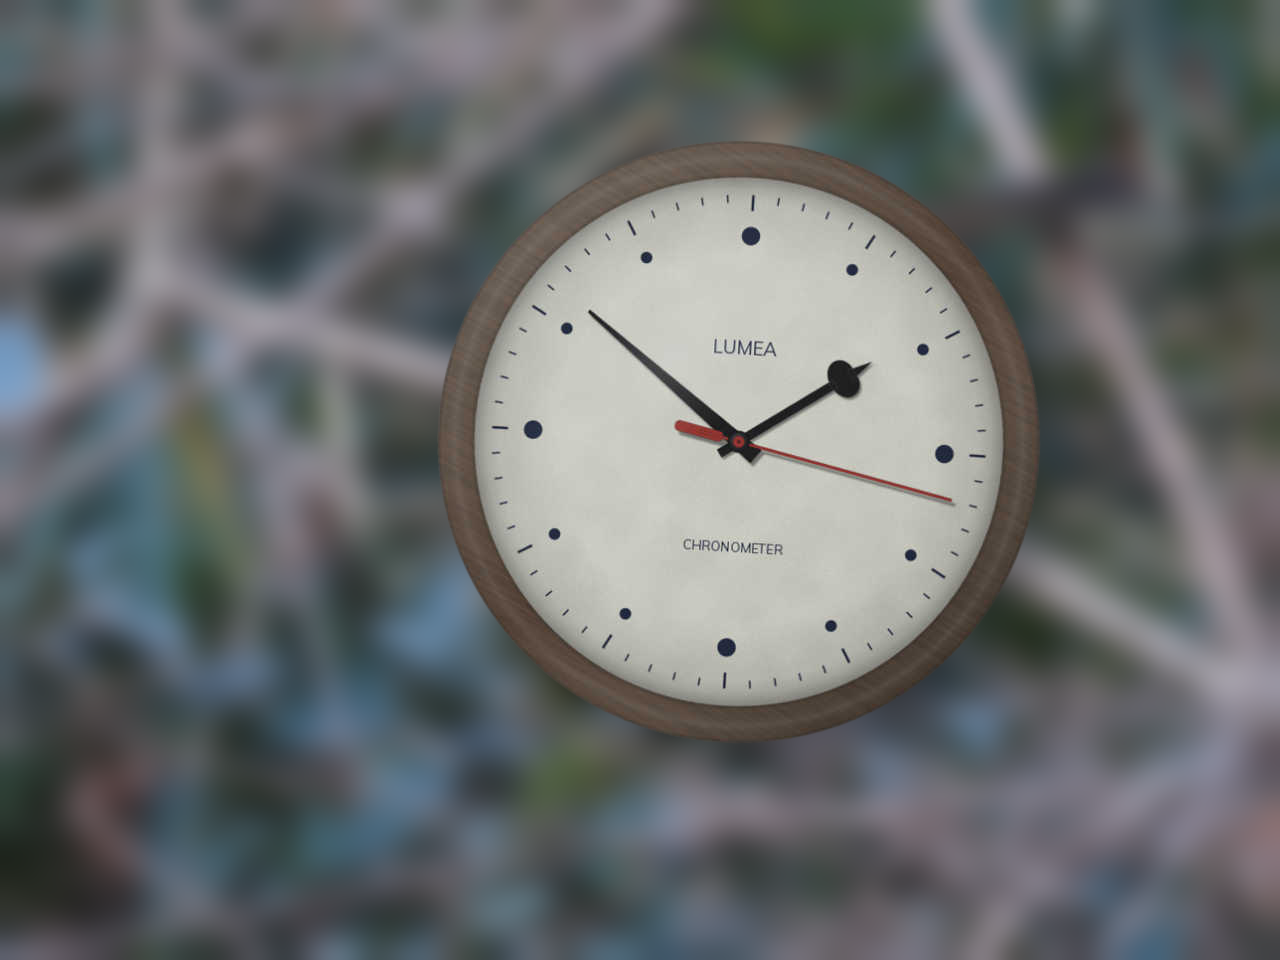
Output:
1:51:17
